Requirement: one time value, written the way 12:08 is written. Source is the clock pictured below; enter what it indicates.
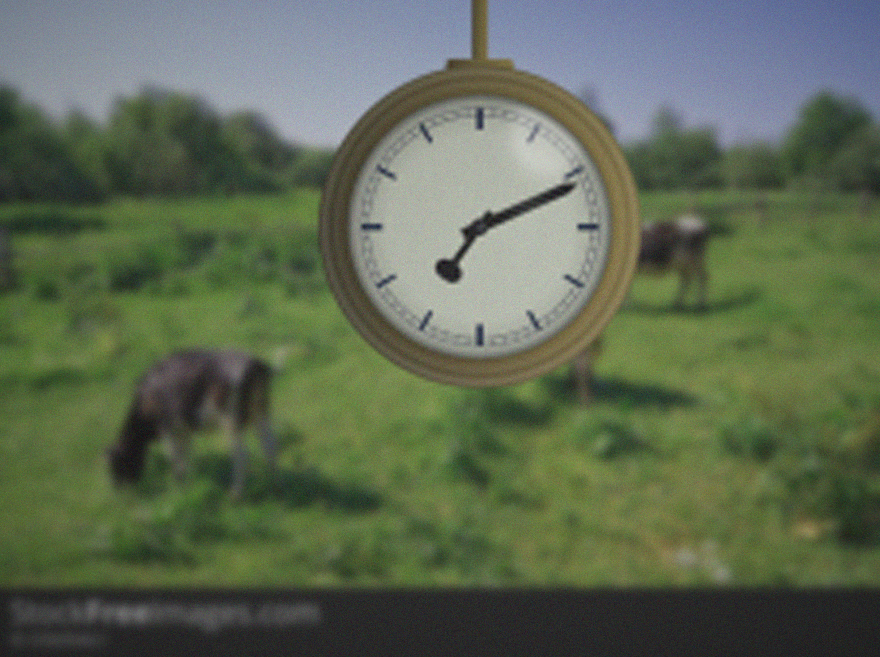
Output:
7:11
